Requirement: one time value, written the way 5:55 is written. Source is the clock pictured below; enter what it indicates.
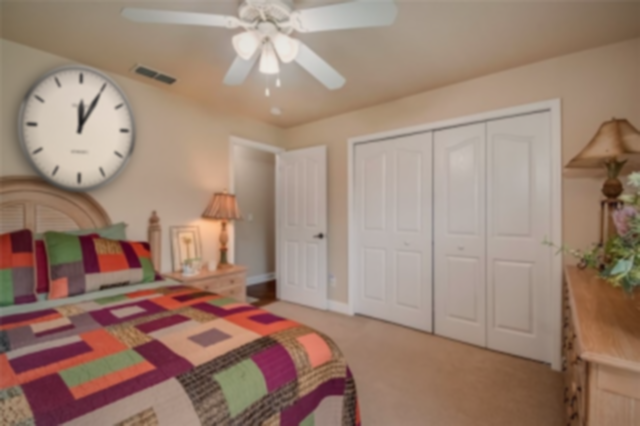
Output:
12:05
